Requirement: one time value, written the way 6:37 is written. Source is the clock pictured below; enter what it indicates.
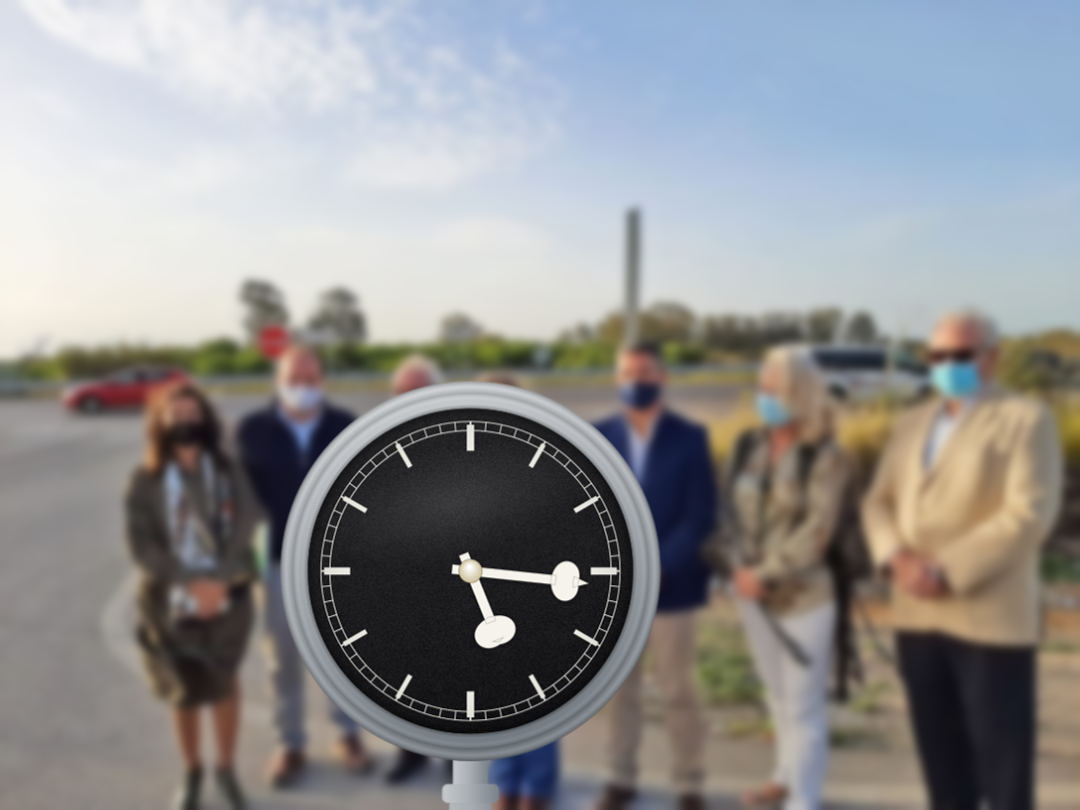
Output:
5:16
